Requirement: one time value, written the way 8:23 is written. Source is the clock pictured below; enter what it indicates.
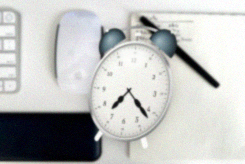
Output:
7:22
